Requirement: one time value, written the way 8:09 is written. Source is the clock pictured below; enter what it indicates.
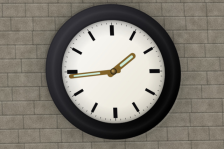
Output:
1:44
